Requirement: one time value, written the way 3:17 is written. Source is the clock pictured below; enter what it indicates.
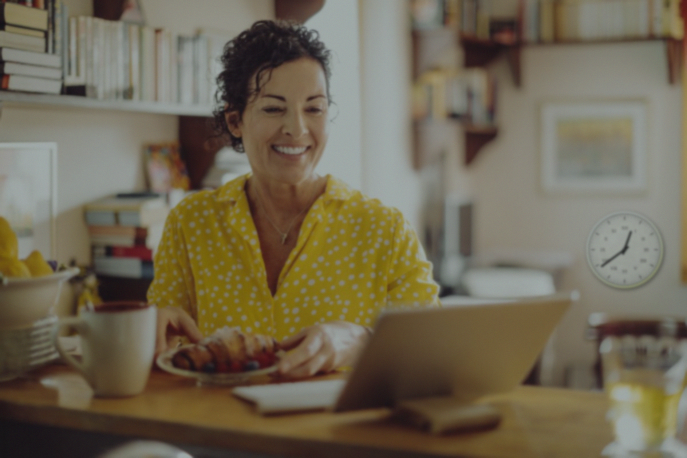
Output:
12:39
